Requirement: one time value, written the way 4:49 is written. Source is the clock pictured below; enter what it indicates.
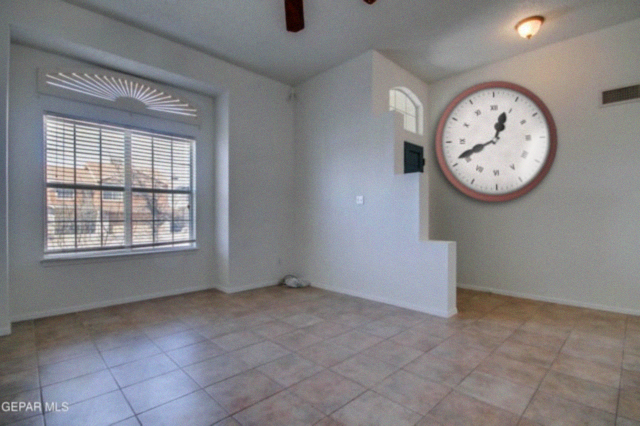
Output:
12:41
